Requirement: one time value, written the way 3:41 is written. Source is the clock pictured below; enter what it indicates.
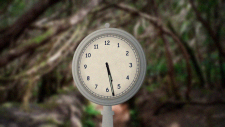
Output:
5:28
